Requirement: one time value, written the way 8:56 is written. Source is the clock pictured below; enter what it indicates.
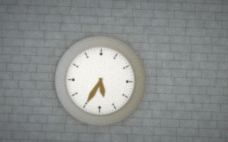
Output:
5:35
